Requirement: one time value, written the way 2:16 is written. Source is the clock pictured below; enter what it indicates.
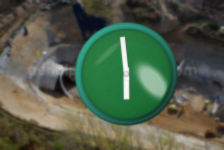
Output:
5:59
